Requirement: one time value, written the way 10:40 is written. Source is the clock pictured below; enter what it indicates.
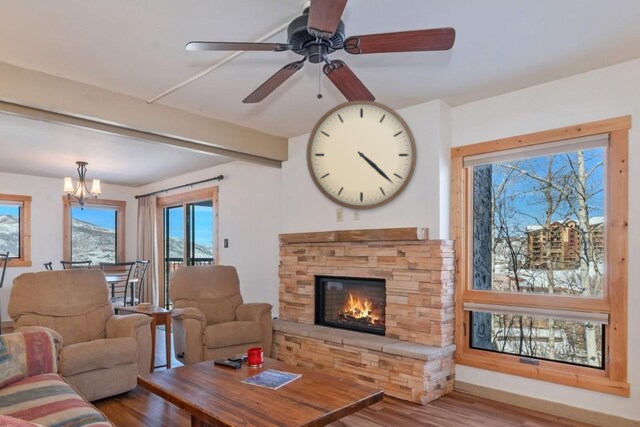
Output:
4:22
